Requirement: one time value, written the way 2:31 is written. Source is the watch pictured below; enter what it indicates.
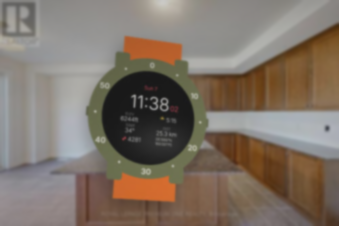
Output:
11:38
